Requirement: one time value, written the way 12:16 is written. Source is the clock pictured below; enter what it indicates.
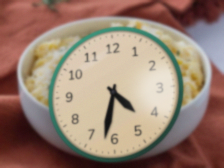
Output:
4:32
